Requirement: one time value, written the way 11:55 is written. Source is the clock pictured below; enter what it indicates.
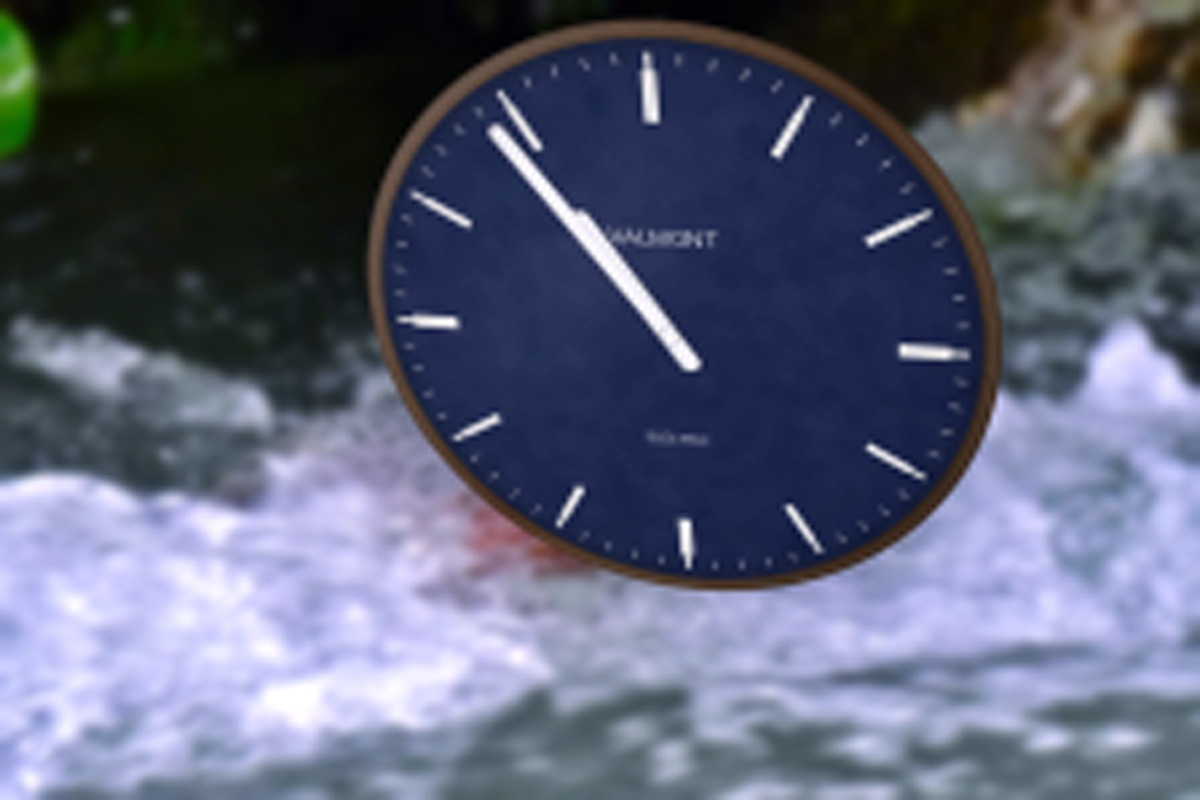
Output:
10:54
